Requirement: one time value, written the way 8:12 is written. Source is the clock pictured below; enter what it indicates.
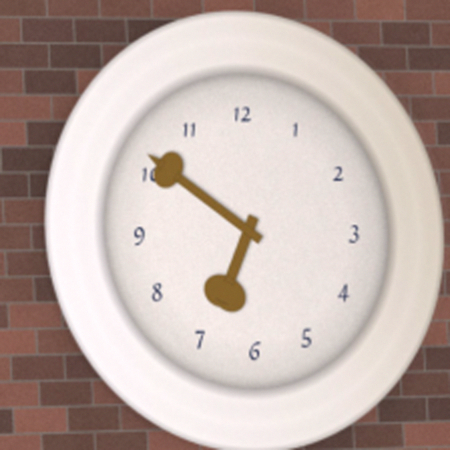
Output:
6:51
